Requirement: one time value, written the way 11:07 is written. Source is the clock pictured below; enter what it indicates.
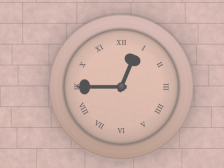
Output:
12:45
